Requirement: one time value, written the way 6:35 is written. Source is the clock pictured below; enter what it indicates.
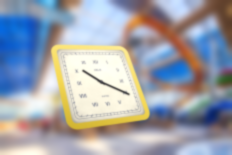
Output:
10:20
